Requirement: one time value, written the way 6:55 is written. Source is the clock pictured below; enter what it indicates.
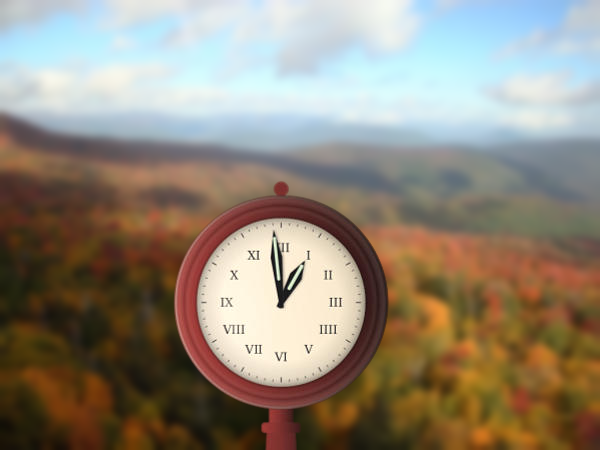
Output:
12:59
